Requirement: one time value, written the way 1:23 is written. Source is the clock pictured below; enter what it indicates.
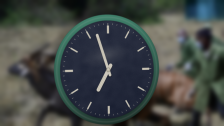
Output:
6:57
